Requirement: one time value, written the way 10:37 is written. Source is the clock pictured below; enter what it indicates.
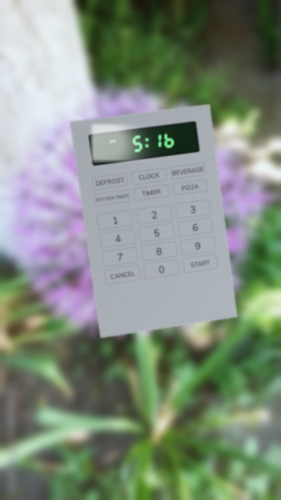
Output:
5:16
